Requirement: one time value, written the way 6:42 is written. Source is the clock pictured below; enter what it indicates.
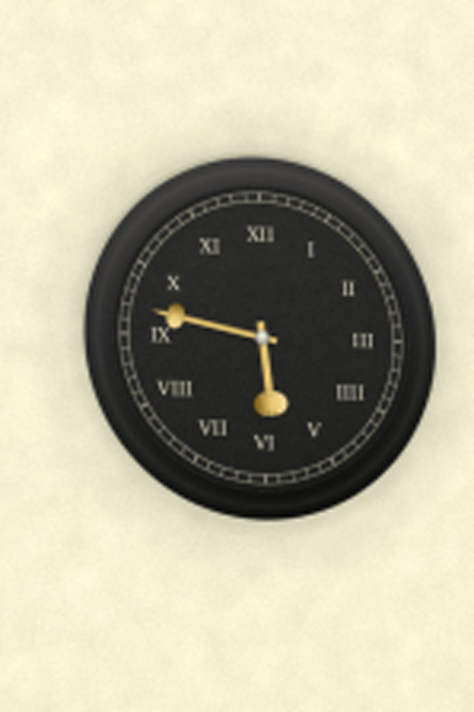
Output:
5:47
